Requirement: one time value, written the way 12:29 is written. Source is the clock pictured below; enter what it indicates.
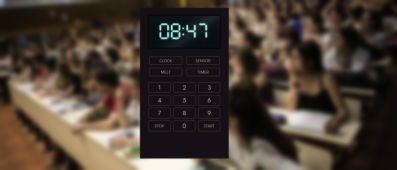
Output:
8:47
